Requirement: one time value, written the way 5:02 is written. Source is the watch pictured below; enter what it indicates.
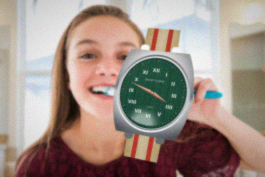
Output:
3:48
